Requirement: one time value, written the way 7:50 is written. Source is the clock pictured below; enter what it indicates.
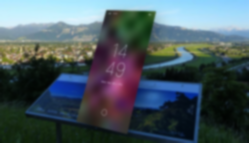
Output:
14:49
